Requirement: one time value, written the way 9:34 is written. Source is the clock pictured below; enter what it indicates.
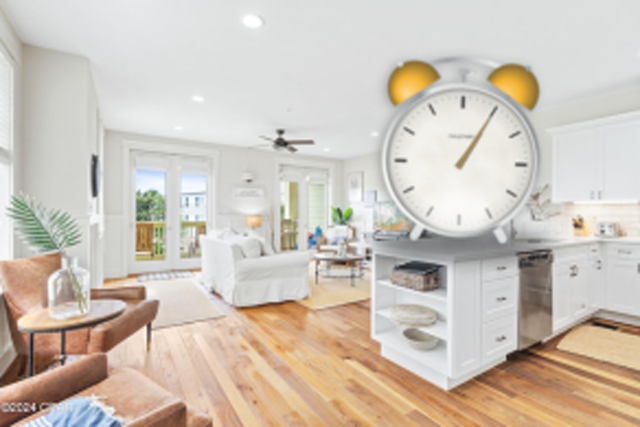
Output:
1:05
